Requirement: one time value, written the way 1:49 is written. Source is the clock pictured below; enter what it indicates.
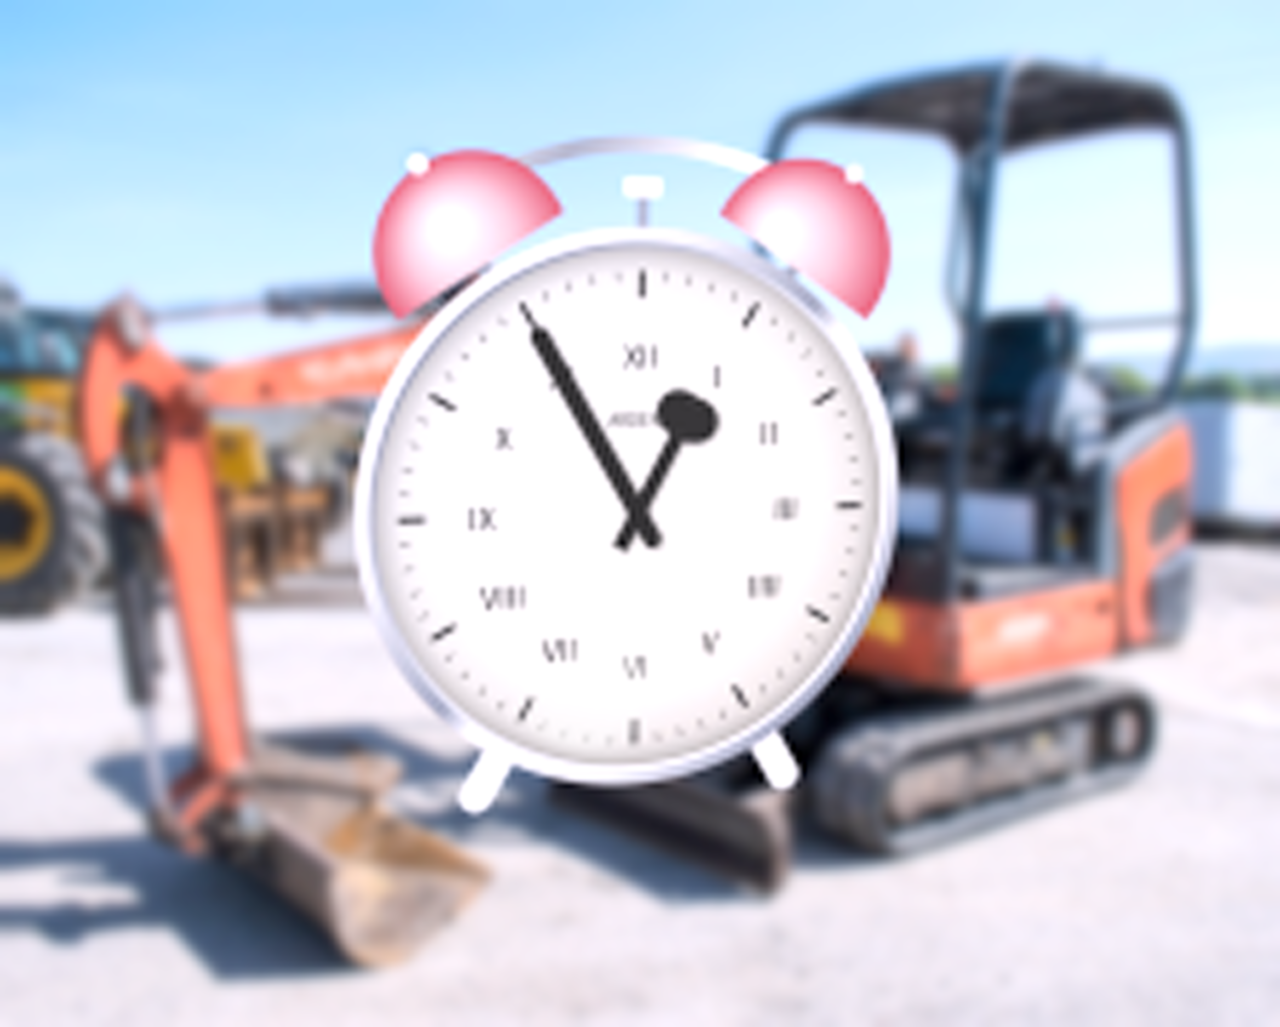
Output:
12:55
